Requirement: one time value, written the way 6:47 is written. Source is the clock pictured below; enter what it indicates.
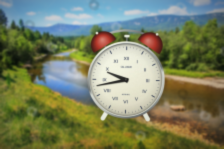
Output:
9:43
